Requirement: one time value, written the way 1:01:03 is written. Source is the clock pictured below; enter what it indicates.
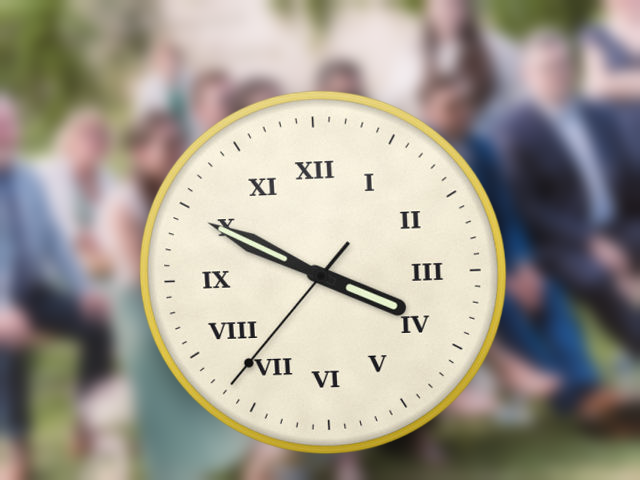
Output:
3:49:37
